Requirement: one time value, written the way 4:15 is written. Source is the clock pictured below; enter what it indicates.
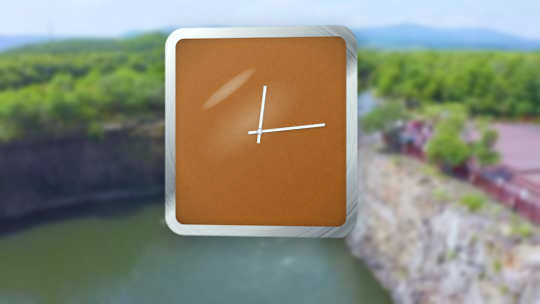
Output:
12:14
